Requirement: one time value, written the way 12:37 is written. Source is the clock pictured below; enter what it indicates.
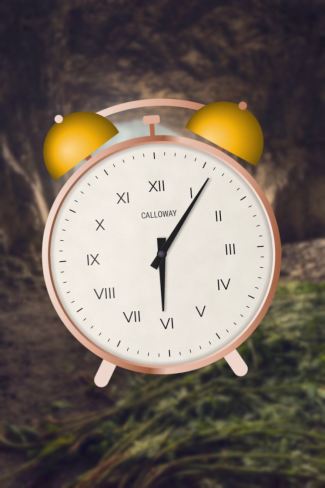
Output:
6:06
